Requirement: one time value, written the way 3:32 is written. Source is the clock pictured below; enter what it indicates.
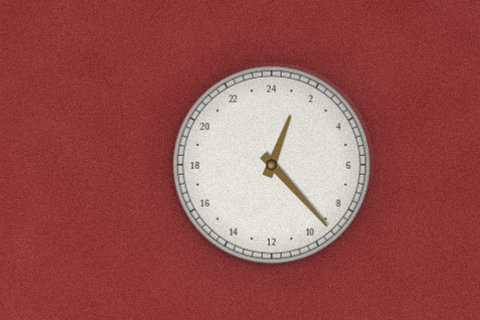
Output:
1:23
